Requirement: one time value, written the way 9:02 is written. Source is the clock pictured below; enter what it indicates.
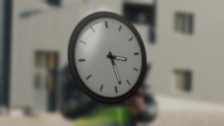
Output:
3:28
